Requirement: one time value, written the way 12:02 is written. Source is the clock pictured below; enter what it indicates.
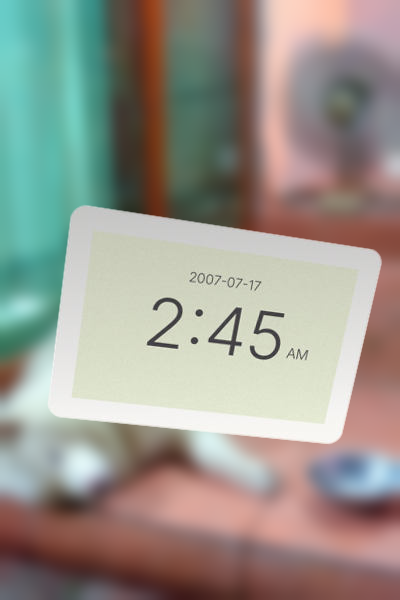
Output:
2:45
